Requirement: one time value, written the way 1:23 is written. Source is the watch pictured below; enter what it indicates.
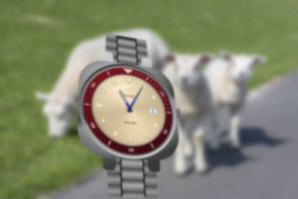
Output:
11:05
